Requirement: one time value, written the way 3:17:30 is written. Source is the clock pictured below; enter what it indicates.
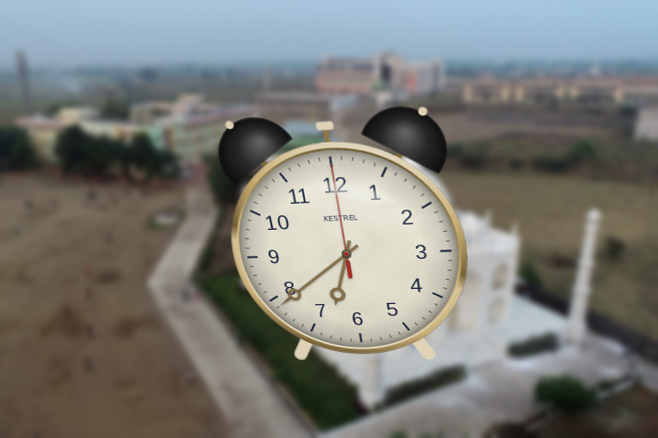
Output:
6:39:00
